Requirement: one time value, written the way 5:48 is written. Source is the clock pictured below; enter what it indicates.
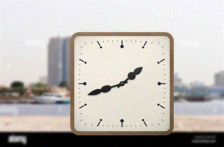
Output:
1:42
